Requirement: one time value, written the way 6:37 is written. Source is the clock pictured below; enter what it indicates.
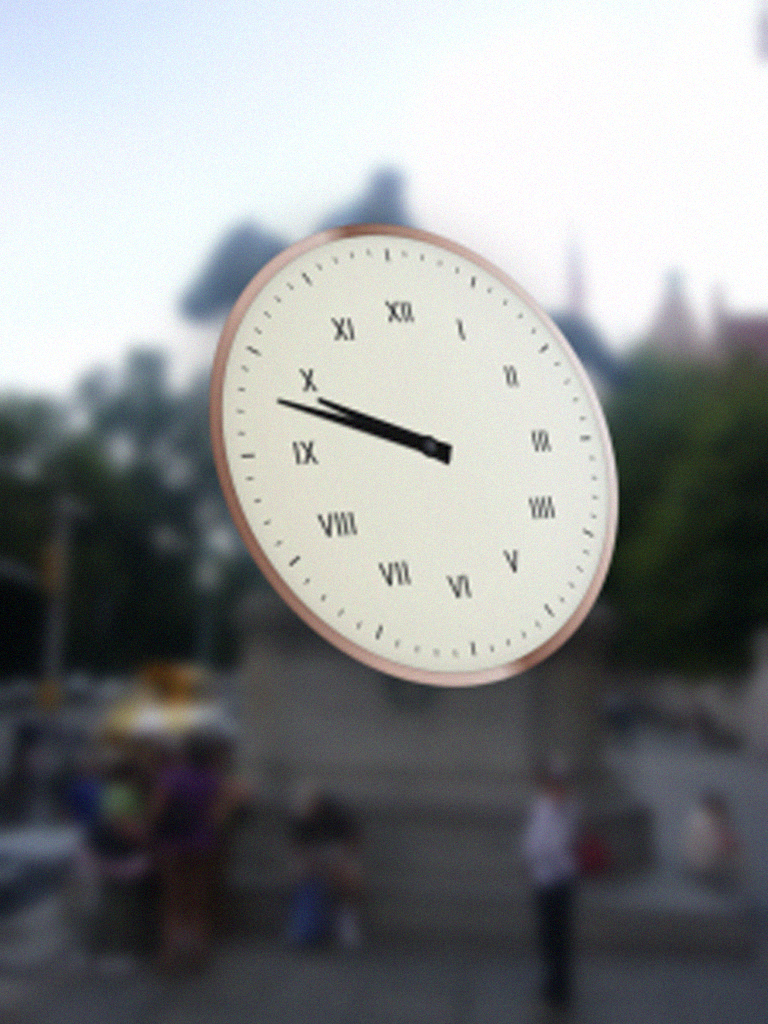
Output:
9:48
